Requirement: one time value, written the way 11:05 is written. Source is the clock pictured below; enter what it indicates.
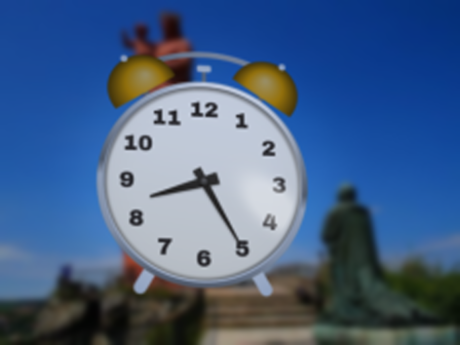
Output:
8:25
